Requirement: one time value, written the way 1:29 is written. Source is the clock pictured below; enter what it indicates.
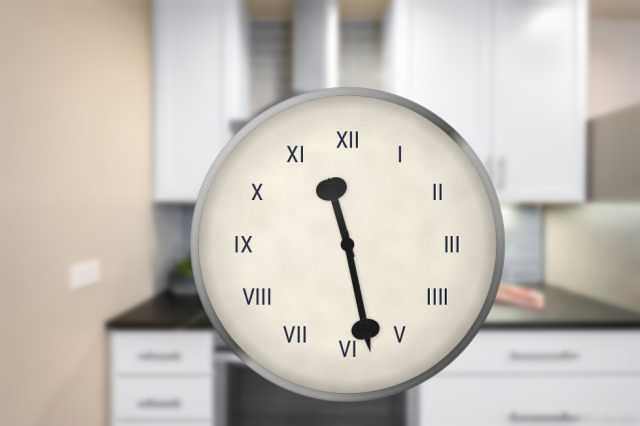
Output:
11:28
